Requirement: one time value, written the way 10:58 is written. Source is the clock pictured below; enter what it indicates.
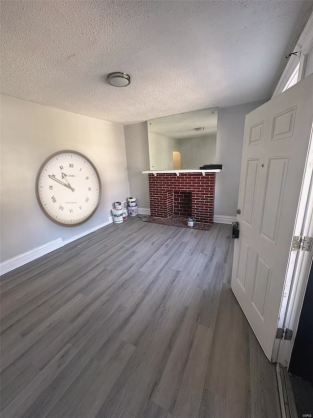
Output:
10:49
